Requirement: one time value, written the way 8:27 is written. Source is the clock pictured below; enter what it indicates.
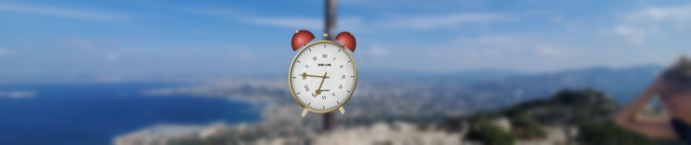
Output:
6:46
